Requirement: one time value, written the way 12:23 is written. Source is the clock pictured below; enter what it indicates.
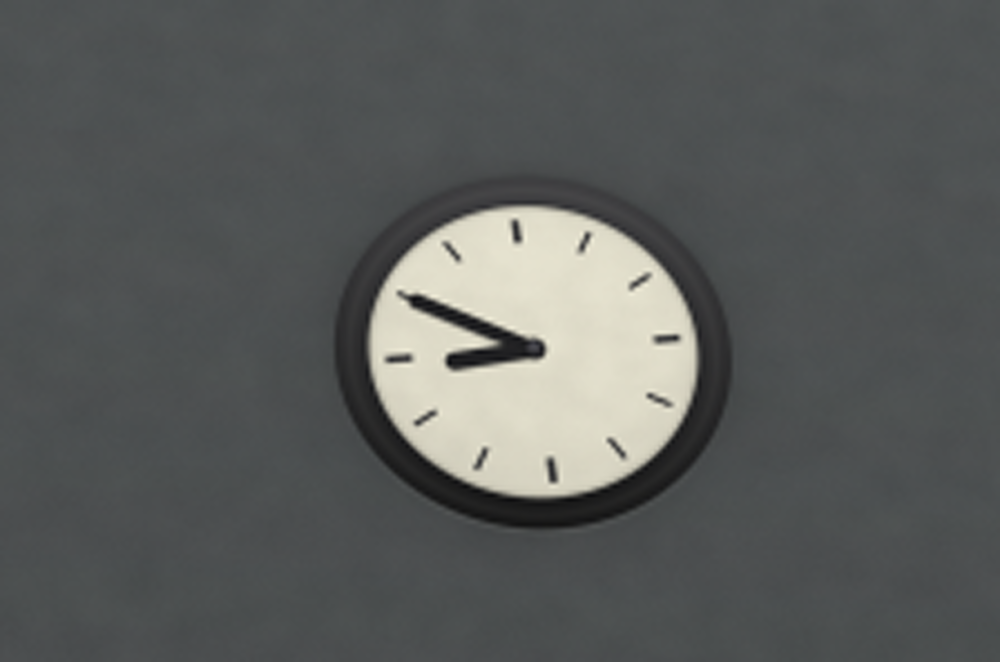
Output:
8:50
